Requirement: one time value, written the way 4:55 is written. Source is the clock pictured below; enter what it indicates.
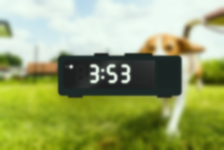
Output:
3:53
